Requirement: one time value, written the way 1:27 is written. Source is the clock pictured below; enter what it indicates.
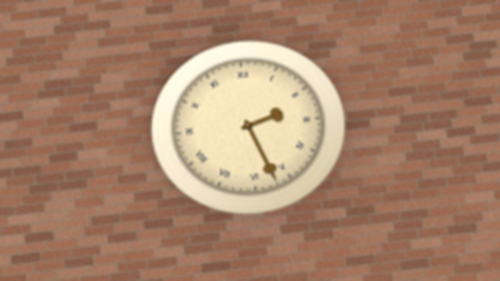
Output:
2:27
